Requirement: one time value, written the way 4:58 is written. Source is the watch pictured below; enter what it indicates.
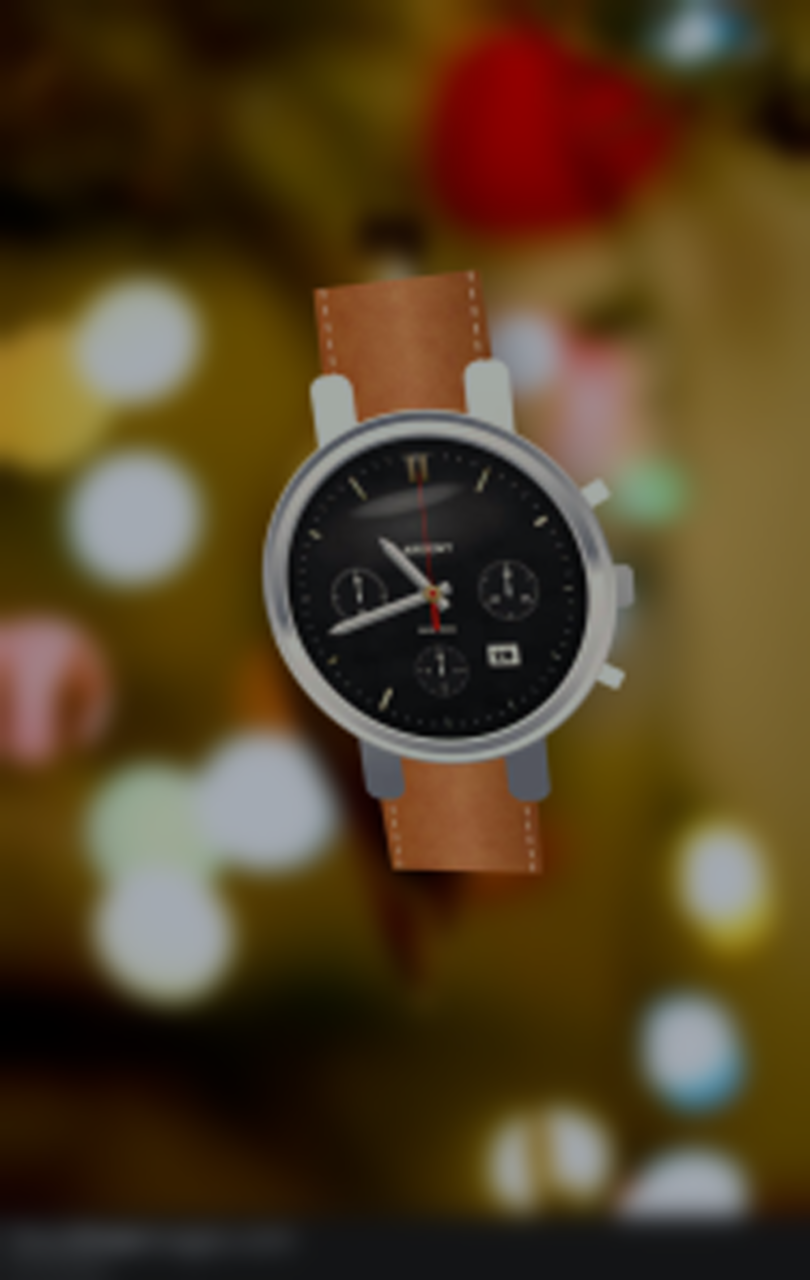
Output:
10:42
